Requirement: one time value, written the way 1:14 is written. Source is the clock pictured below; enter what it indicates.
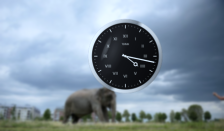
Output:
4:17
